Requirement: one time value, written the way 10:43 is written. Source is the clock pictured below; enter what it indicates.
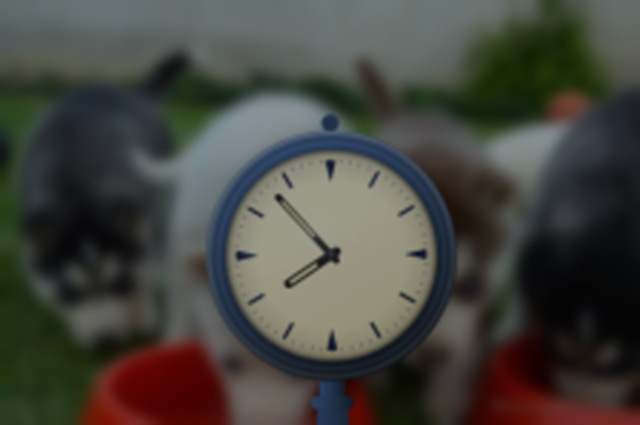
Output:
7:53
